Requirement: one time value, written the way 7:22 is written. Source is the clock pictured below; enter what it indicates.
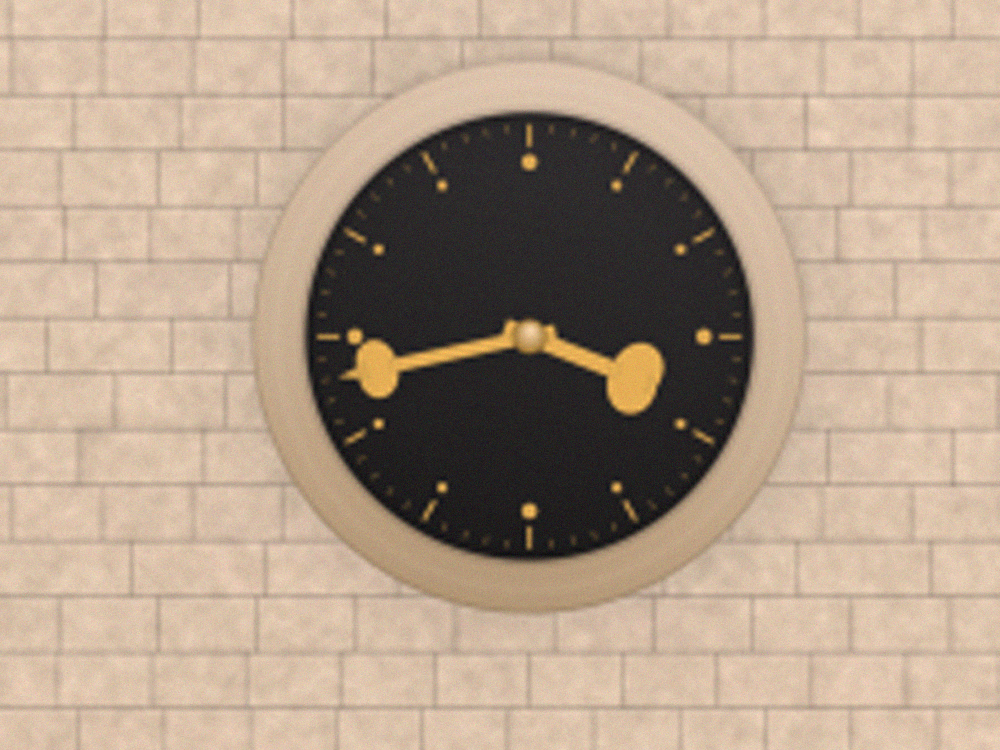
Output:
3:43
